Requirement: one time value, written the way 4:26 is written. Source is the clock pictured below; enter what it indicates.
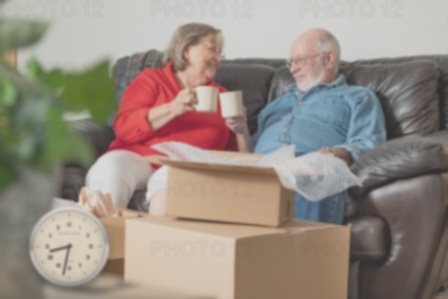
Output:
8:32
